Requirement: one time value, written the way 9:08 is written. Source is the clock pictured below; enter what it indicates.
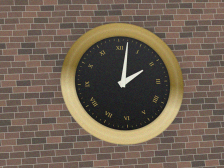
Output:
2:02
